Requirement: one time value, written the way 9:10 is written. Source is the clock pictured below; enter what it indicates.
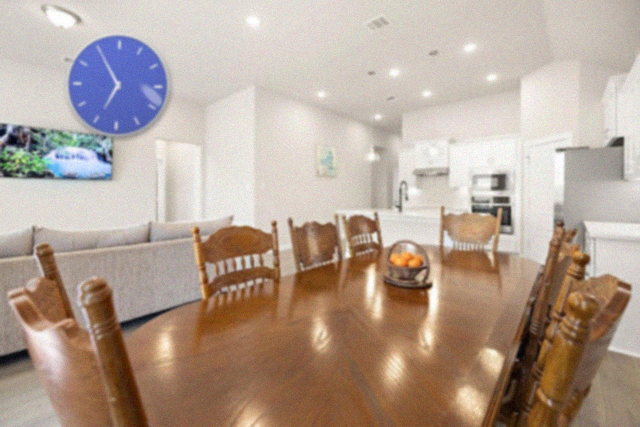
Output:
6:55
